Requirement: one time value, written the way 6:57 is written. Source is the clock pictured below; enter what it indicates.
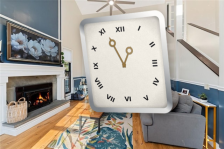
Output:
12:56
